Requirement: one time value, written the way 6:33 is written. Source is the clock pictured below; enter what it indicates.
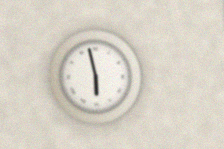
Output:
5:58
